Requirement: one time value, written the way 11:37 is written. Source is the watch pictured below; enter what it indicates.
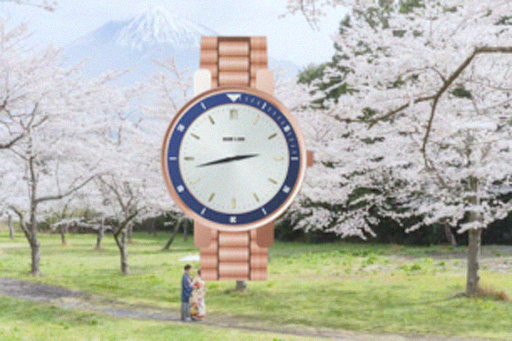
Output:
2:43
